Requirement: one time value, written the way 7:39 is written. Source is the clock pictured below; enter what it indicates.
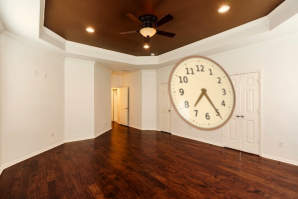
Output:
7:25
